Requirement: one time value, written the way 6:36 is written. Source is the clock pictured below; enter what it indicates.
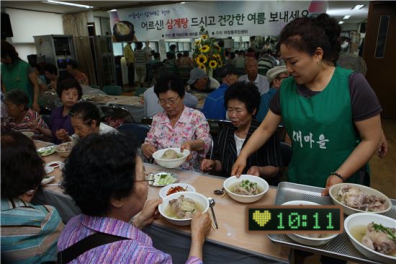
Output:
10:11
